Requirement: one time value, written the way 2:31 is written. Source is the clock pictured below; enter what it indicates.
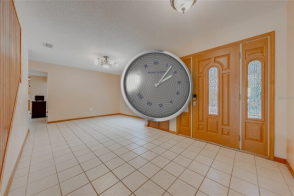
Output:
2:07
